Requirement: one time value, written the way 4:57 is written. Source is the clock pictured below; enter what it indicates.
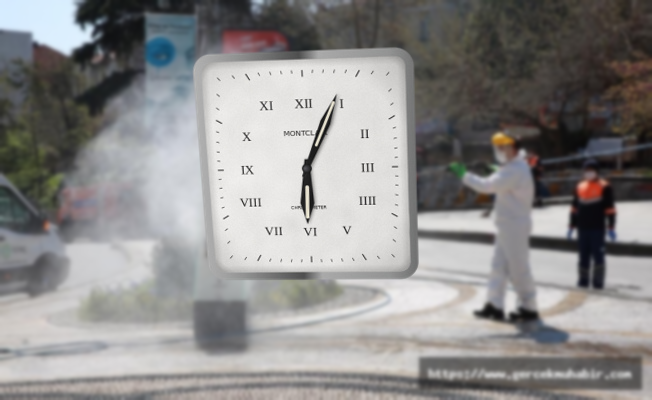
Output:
6:04
